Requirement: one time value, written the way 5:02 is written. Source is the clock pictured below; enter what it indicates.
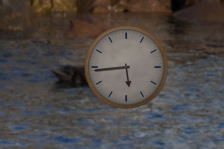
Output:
5:44
